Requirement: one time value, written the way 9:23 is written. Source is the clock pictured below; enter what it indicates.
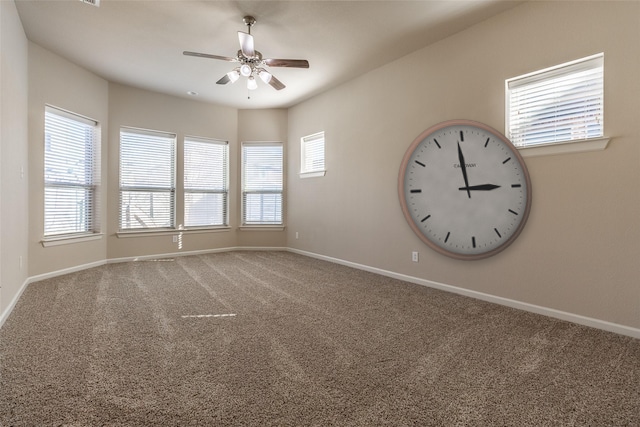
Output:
2:59
